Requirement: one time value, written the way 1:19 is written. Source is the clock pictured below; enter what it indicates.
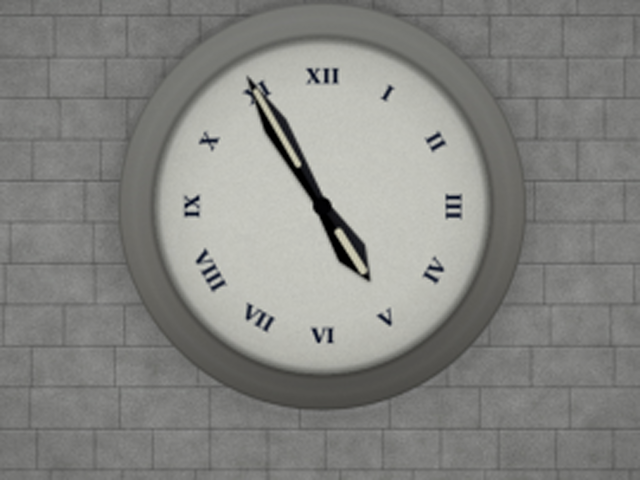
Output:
4:55
